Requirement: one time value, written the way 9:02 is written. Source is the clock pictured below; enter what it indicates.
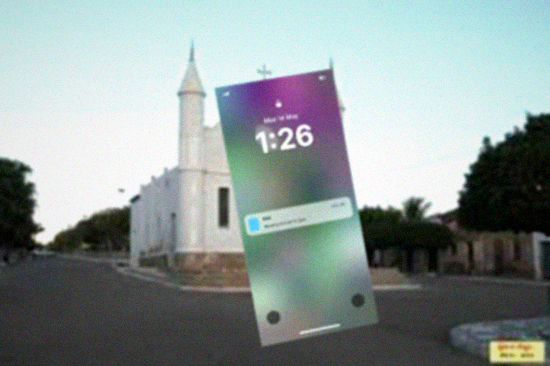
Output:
1:26
